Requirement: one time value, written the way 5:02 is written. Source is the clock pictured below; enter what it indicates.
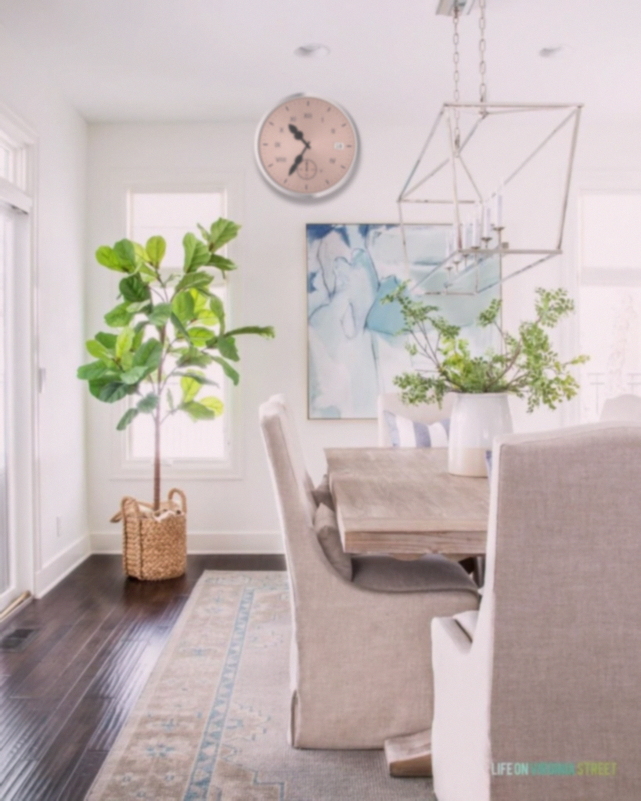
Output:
10:35
